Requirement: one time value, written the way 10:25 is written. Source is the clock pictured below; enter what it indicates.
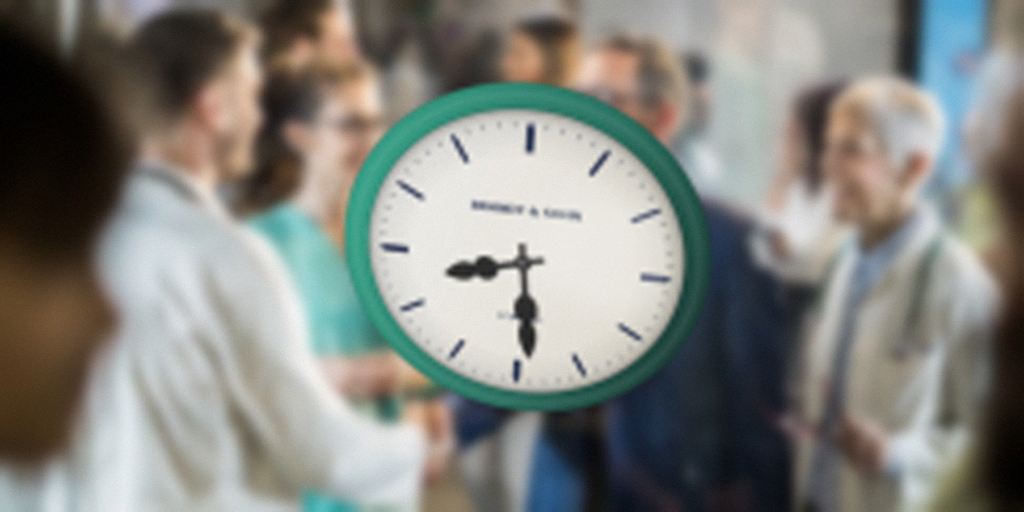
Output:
8:29
